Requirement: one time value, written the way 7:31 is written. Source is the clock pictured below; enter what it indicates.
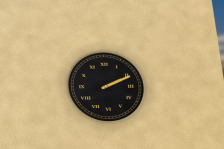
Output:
2:11
